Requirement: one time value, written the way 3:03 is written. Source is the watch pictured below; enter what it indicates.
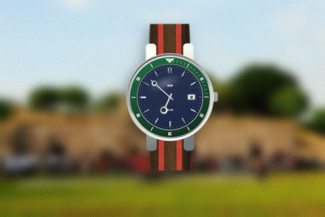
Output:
6:52
